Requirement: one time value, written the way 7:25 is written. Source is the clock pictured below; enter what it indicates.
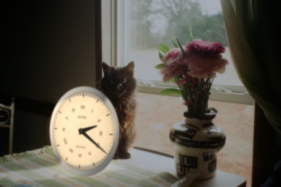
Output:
2:20
